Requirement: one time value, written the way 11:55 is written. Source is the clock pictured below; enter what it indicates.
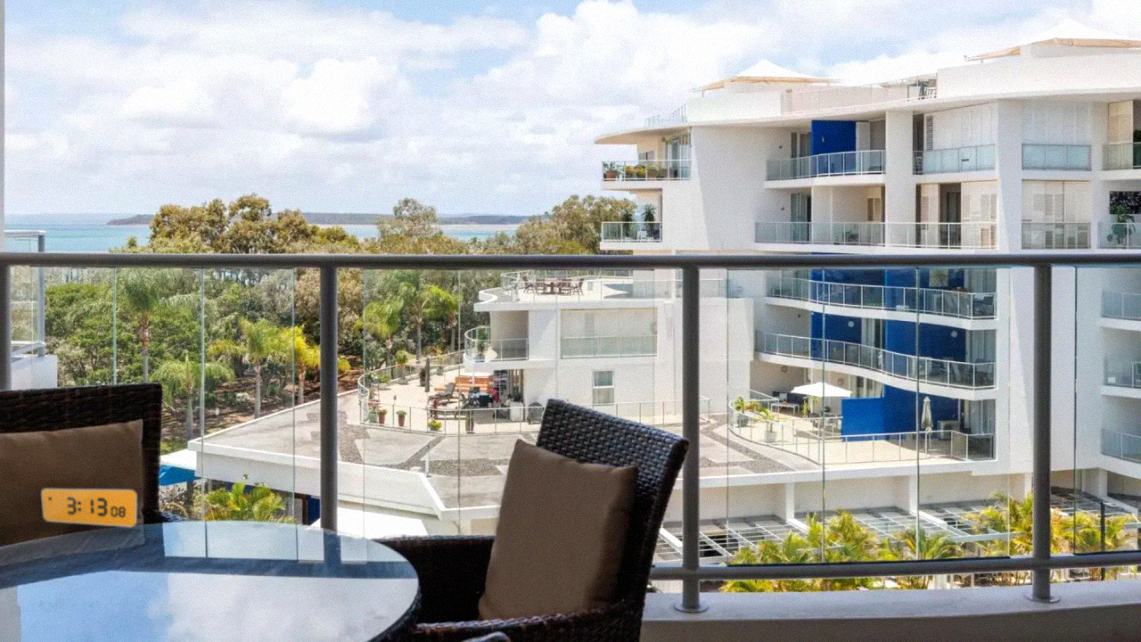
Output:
3:13
